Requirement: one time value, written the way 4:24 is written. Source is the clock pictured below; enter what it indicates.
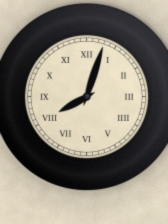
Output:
8:03
